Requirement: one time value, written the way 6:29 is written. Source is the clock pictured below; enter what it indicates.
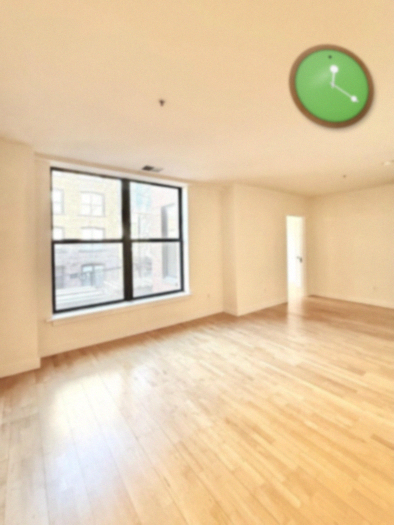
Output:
12:21
